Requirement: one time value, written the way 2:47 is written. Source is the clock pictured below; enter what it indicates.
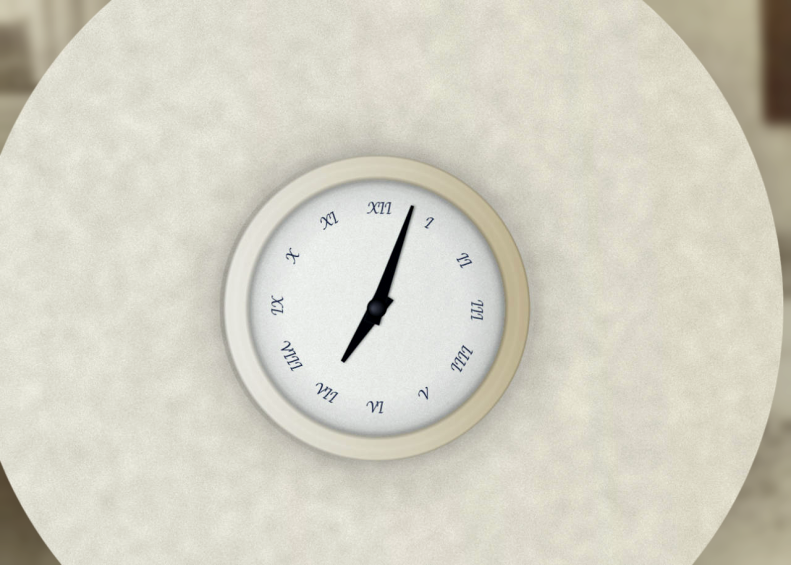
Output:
7:03
